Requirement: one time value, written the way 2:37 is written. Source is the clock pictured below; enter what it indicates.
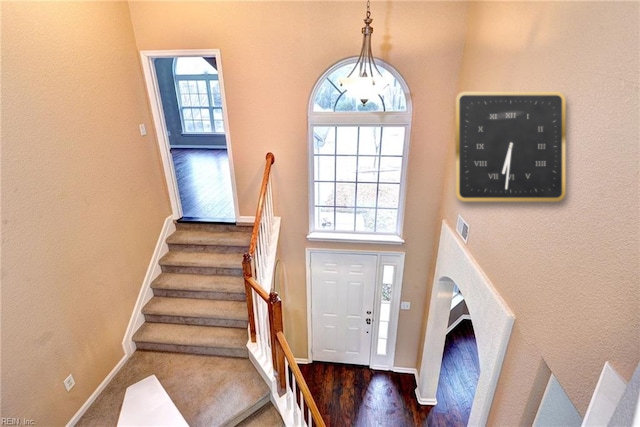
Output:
6:31
